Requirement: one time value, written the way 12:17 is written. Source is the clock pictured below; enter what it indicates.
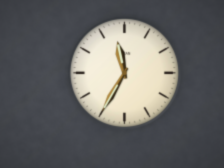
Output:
11:35
